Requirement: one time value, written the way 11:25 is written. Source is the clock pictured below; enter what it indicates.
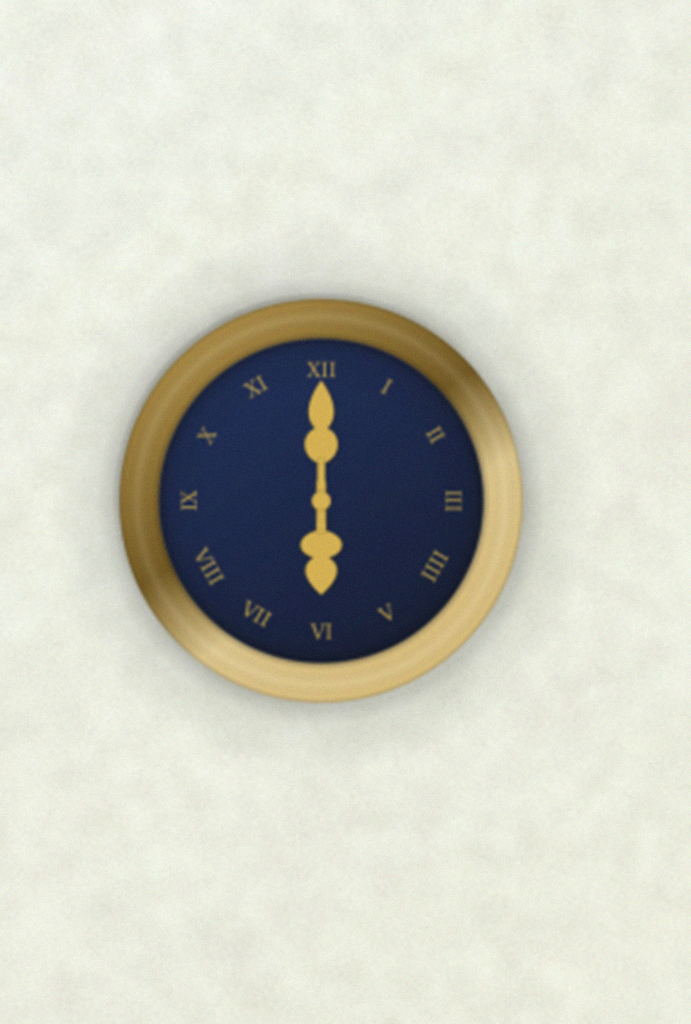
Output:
6:00
